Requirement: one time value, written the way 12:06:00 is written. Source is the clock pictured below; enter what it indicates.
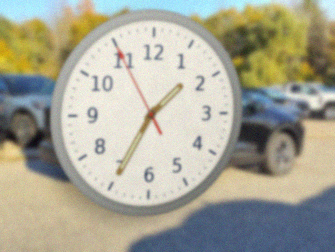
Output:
1:34:55
